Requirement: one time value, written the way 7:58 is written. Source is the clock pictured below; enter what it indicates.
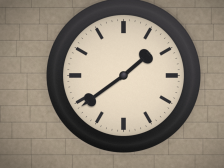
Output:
1:39
